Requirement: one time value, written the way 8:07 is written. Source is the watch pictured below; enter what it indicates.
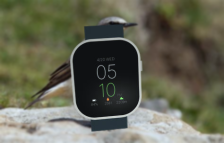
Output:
5:10
